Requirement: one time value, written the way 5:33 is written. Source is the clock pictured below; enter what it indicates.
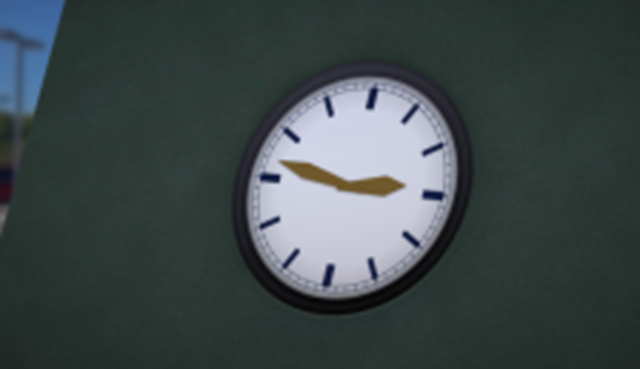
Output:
2:47
